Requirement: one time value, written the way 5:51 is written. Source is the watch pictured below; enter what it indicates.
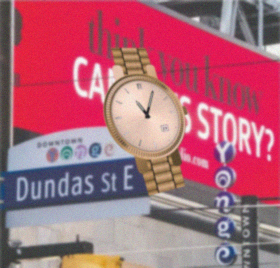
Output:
11:05
